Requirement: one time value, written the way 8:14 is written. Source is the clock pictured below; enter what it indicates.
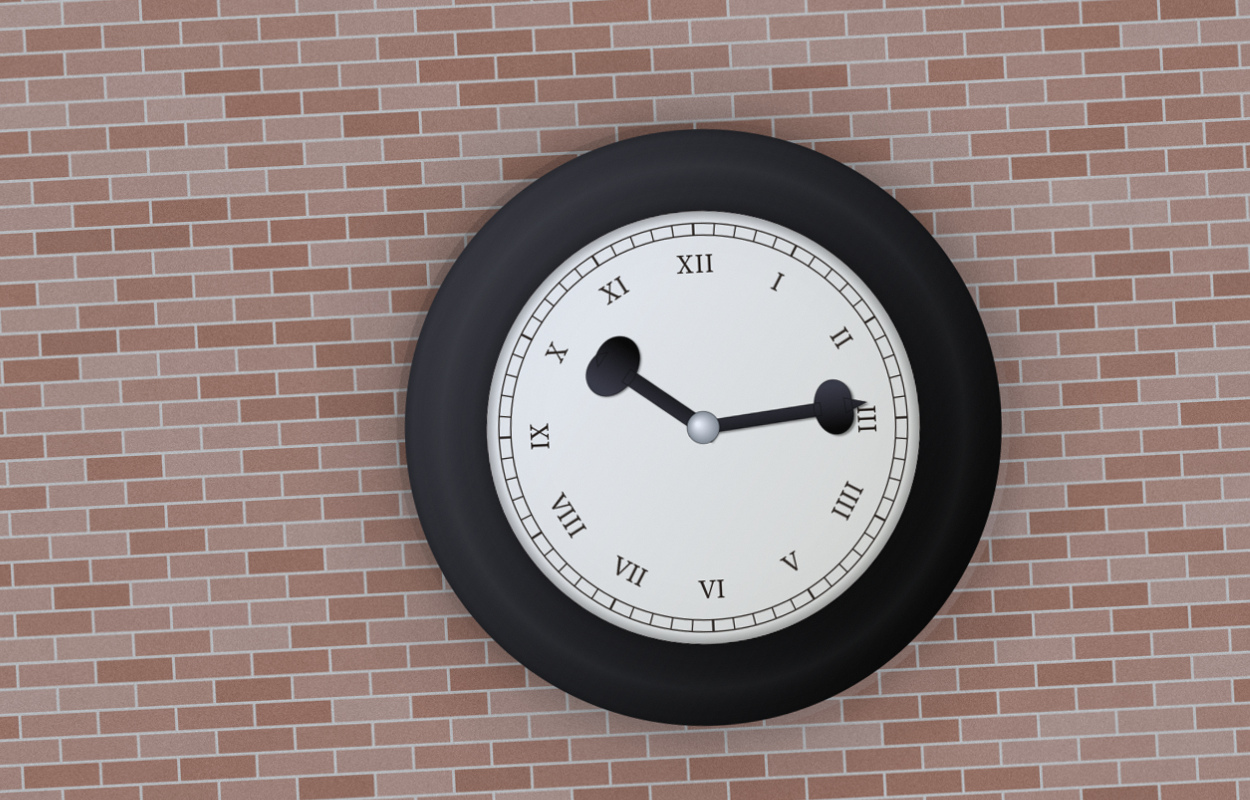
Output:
10:14
